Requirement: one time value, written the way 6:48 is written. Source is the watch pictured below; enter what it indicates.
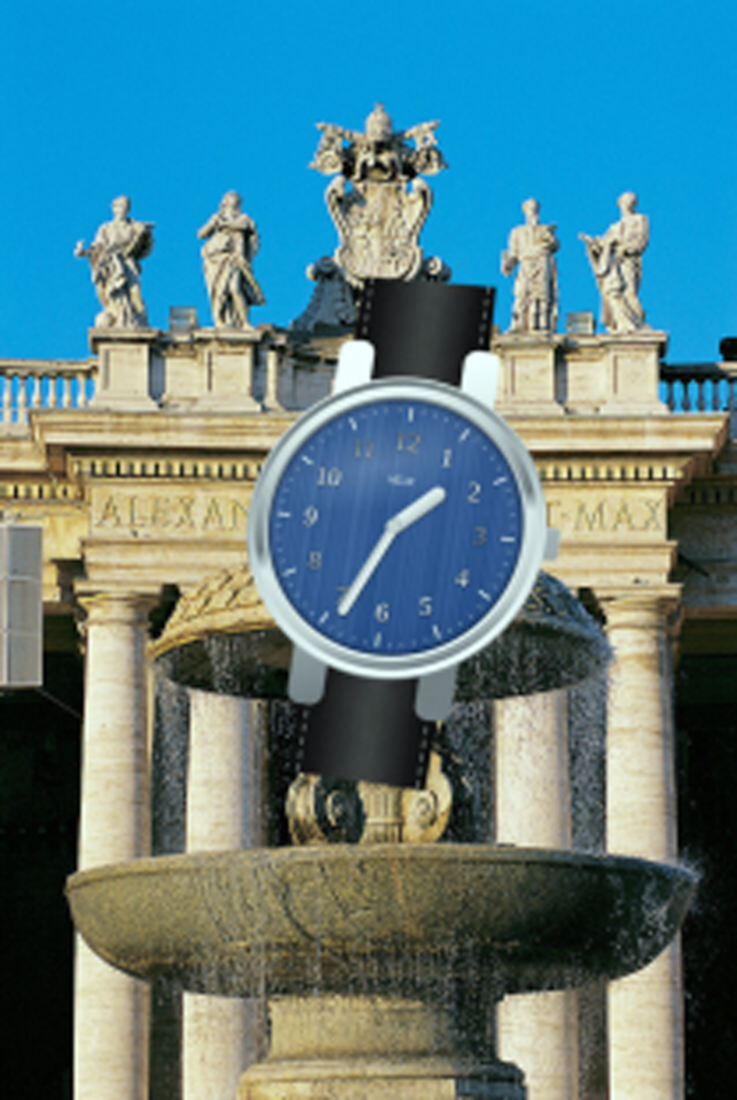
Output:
1:34
